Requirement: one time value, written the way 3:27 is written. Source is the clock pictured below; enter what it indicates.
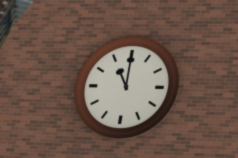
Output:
11:00
